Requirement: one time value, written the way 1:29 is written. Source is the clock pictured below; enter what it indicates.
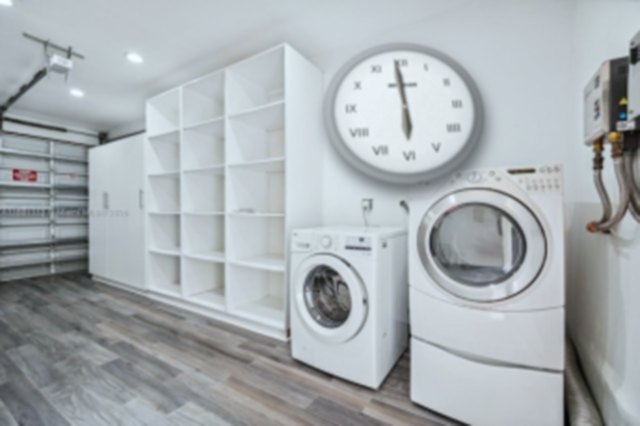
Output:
5:59
